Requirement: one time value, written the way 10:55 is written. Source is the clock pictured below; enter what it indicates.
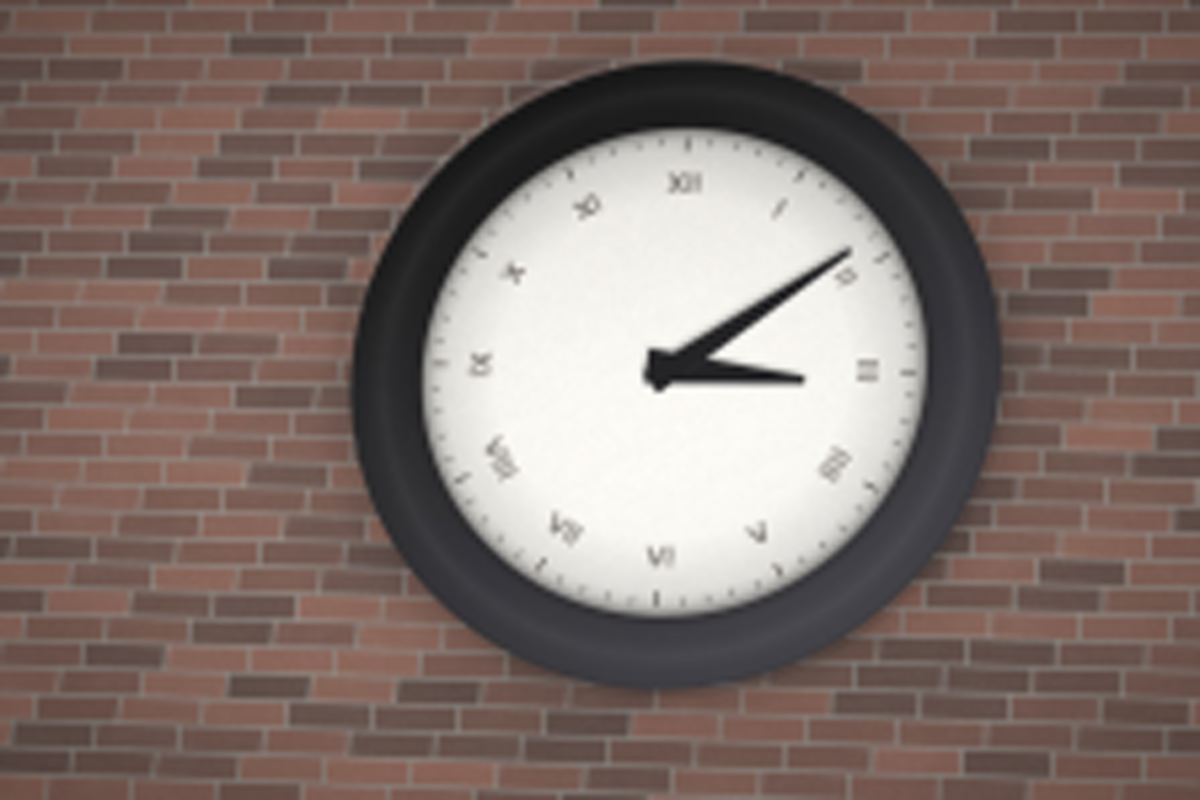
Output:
3:09
